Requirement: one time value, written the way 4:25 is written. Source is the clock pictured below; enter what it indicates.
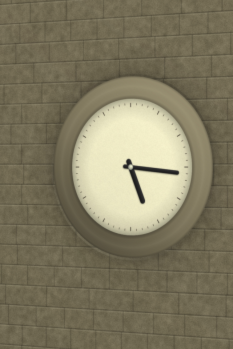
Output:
5:16
